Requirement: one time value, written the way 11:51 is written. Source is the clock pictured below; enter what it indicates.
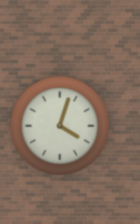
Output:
4:03
